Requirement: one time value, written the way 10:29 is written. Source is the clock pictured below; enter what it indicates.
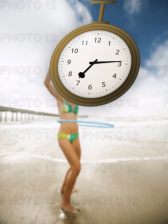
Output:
7:14
